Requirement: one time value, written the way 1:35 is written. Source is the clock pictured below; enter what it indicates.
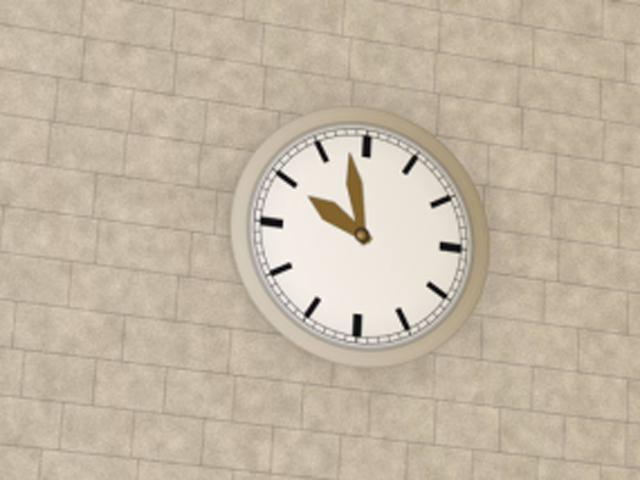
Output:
9:58
